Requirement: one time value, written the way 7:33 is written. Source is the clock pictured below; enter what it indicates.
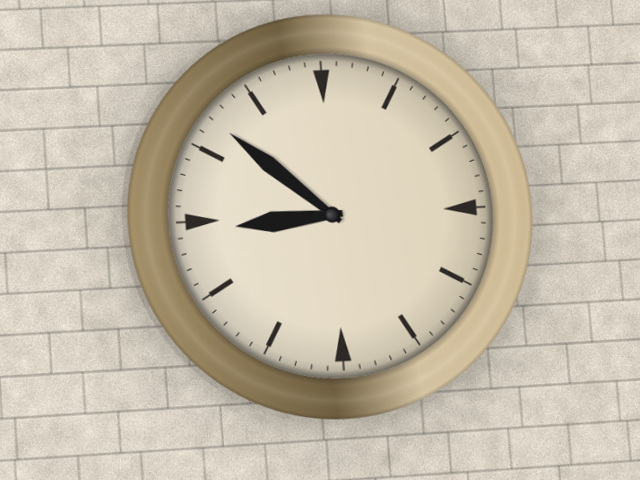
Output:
8:52
